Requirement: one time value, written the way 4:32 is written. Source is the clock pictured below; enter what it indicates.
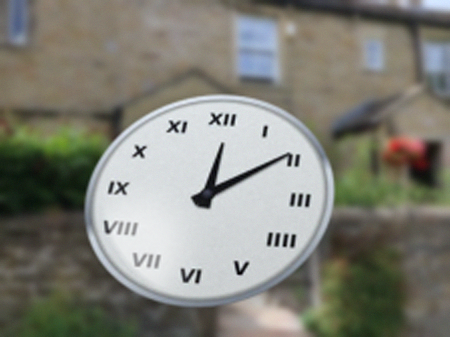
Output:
12:09
